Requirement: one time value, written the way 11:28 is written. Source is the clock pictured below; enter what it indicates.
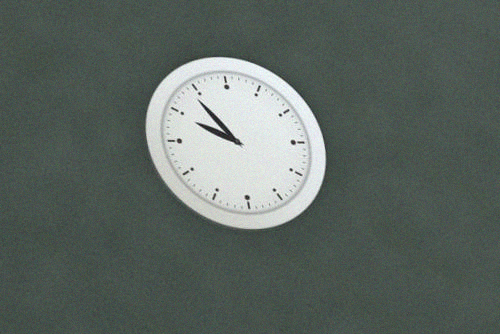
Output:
9:54
